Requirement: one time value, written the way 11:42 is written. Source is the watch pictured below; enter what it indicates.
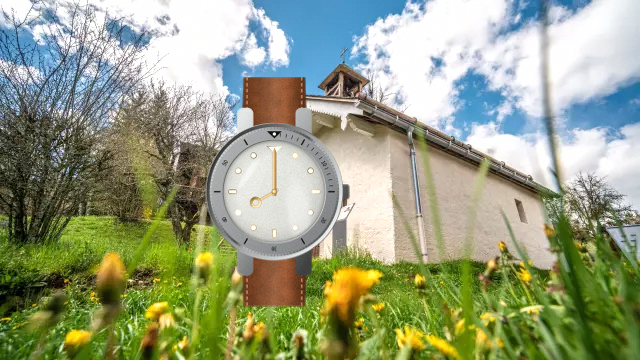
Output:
8:00
